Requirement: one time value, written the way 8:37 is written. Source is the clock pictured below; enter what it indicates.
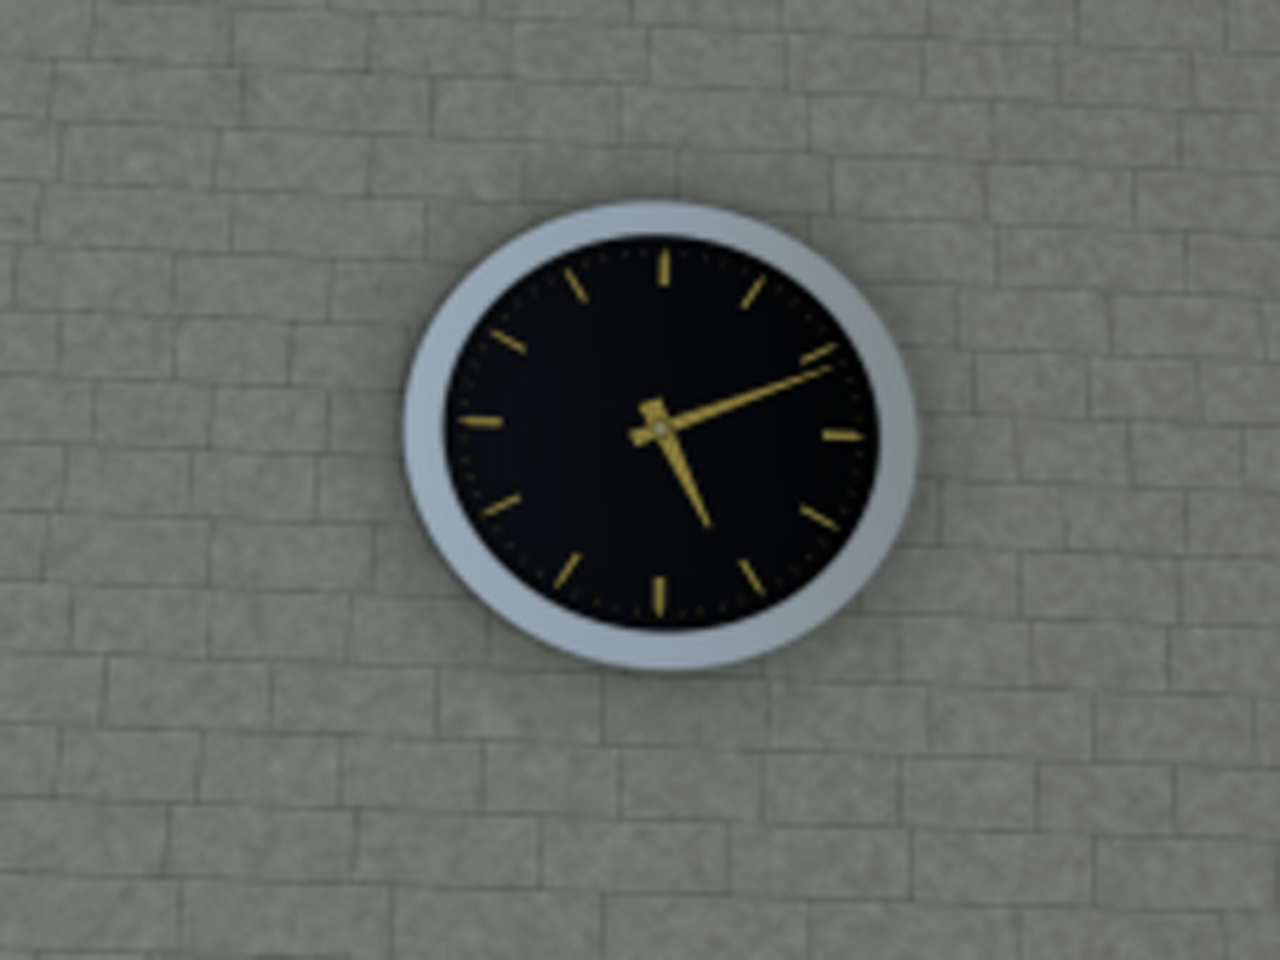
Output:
5:11
